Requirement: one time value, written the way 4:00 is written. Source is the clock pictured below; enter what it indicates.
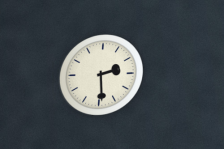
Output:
2:29
